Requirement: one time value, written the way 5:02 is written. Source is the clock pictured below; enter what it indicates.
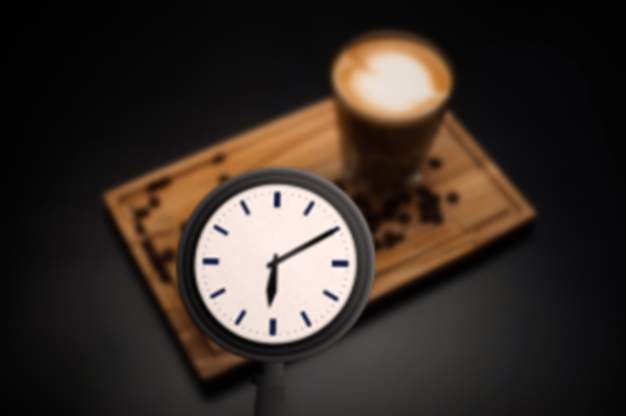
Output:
6:10
